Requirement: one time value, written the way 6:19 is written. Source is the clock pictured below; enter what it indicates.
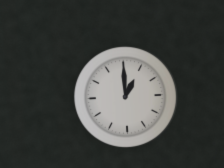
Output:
1:00
